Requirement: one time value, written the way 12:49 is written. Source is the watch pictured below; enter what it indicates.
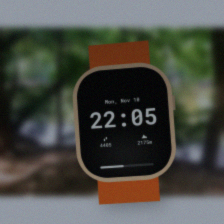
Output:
22:05
